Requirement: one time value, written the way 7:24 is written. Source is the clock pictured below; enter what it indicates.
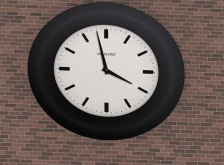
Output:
3:58
